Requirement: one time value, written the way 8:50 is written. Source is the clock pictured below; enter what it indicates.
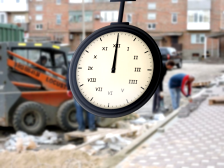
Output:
12:00
